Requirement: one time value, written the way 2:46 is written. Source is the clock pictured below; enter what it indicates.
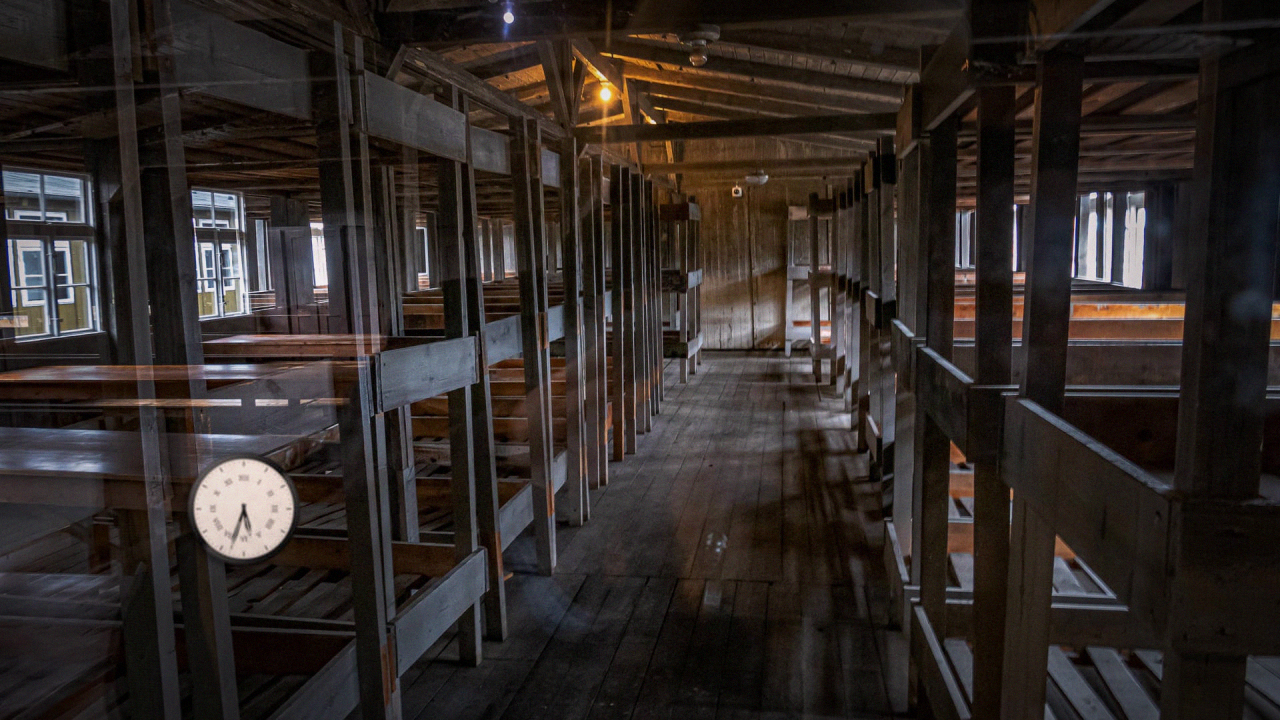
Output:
5:33
